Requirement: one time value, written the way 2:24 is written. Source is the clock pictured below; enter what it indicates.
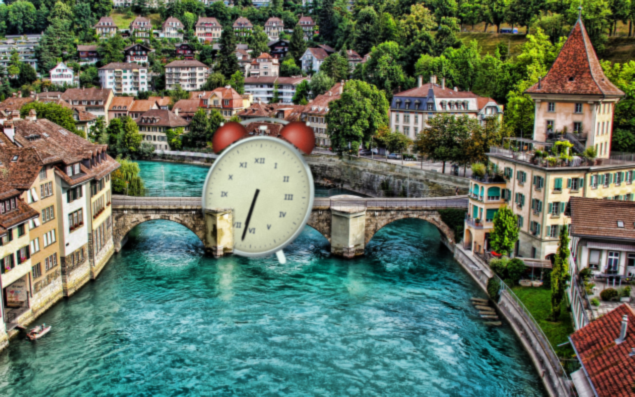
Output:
6:32
